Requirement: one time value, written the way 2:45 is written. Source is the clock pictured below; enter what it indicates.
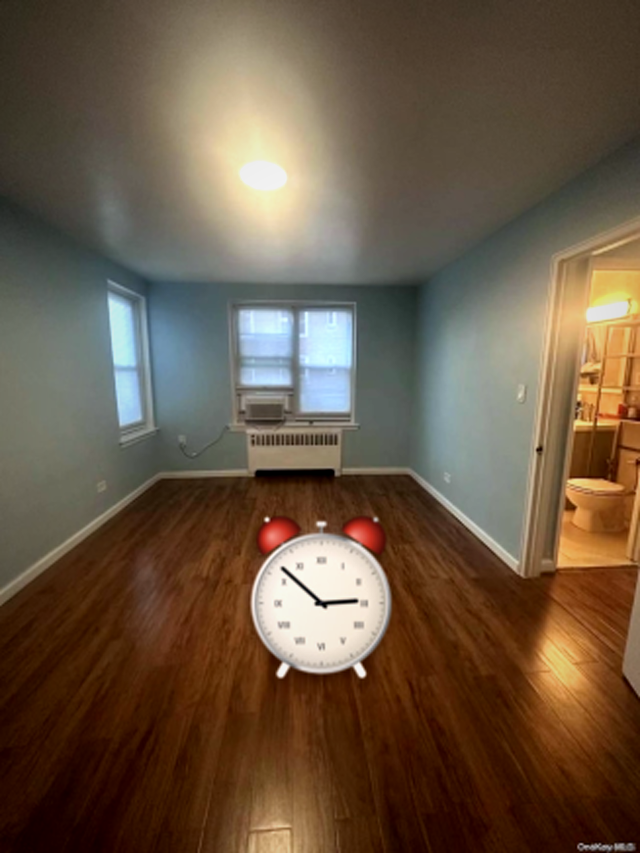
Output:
2:52
